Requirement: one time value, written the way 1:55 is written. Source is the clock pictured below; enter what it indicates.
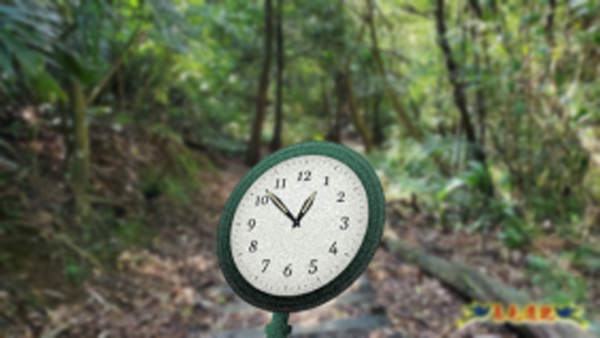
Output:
12:52
